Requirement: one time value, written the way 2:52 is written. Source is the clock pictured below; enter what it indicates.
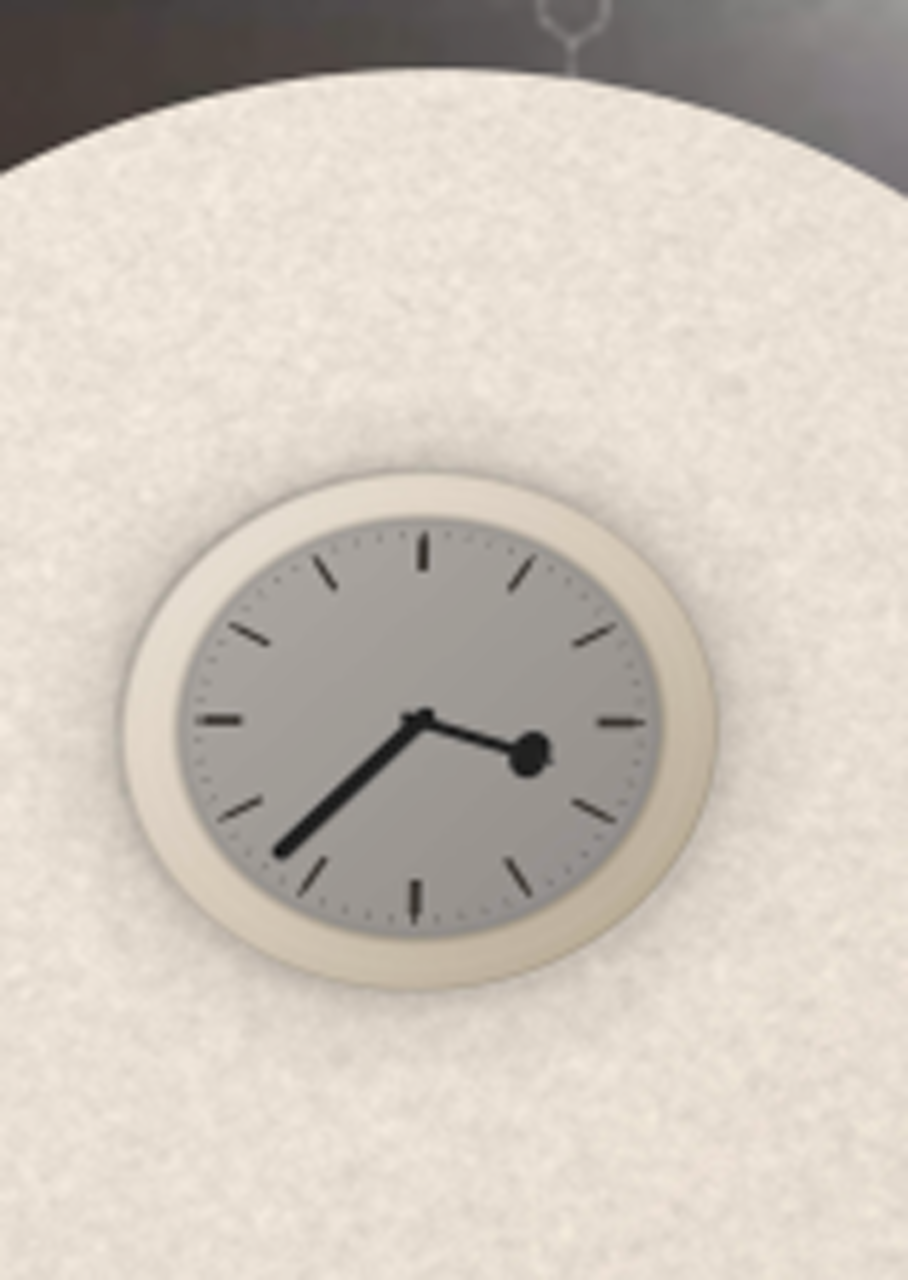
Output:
3:37
